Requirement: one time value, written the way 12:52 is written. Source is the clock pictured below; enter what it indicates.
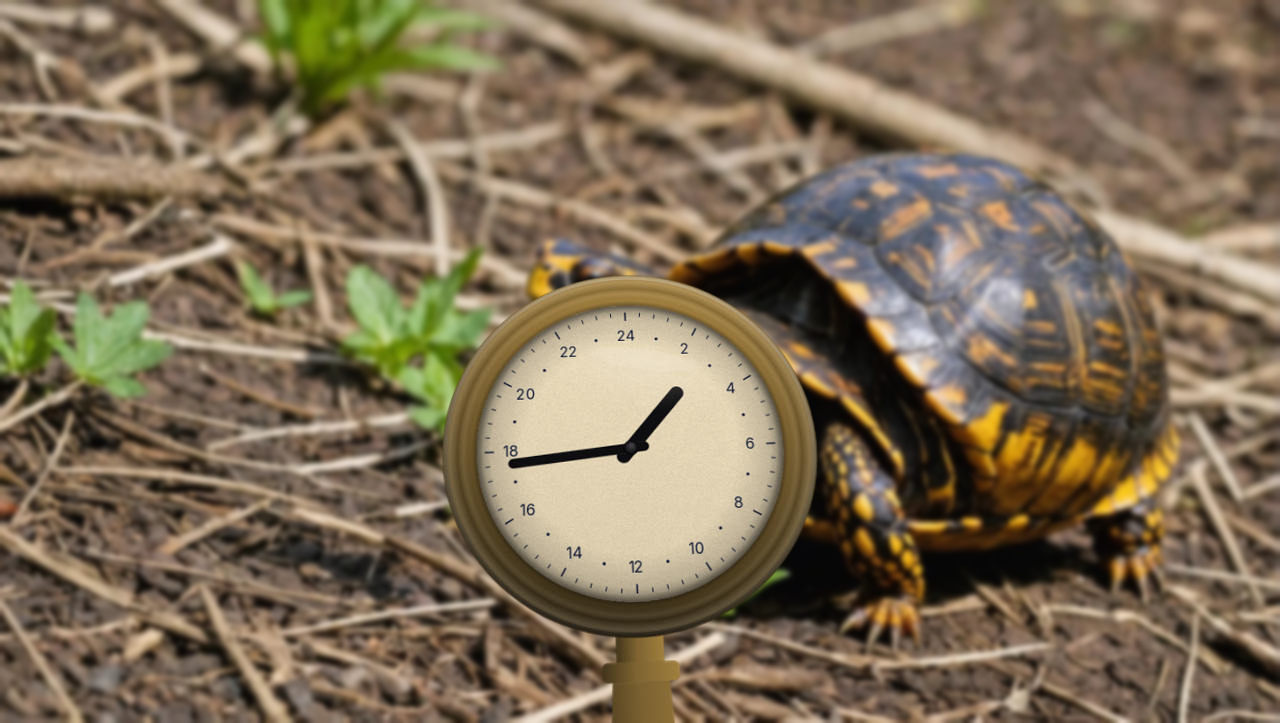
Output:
2:44
